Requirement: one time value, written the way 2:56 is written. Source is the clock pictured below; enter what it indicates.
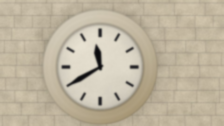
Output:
11:40
